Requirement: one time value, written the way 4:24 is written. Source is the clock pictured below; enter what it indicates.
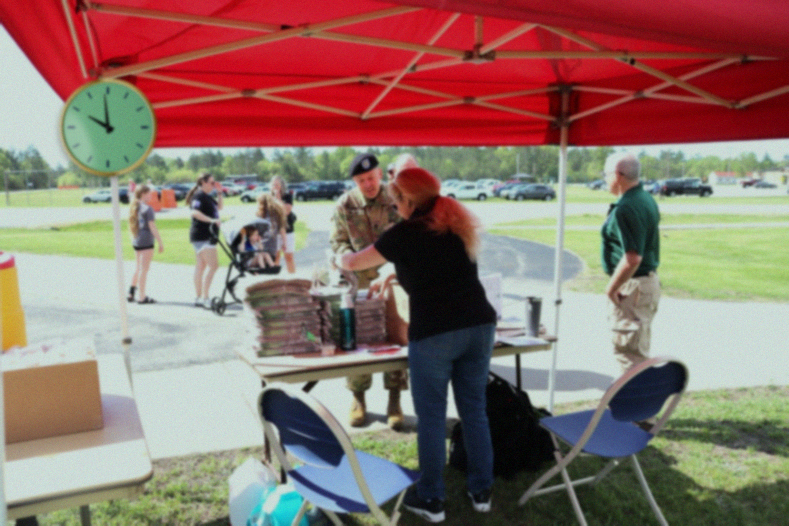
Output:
9:59
